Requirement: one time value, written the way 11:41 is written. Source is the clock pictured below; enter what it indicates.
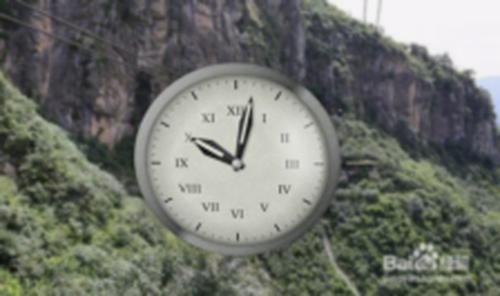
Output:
10:02
